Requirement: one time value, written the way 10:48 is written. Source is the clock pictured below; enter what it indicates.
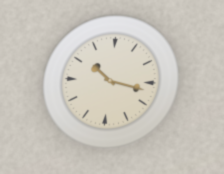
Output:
10:17
